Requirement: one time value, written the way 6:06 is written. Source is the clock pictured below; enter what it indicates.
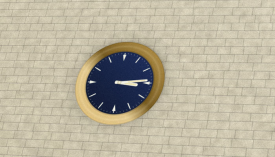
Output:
3:14
